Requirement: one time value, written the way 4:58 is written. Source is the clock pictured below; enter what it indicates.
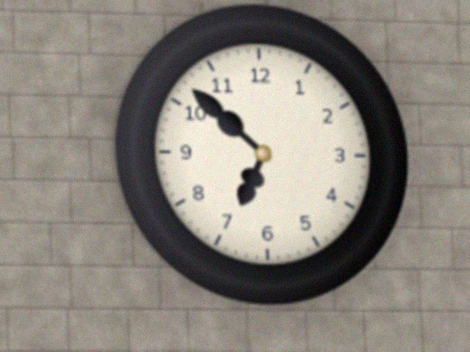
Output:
6:52
